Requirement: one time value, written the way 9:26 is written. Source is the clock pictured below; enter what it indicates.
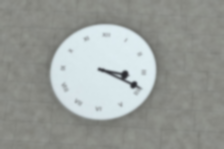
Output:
3:19
